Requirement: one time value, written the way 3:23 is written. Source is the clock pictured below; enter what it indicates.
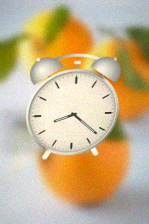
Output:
8:22
